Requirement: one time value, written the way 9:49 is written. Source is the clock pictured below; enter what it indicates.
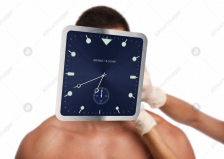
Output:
6:41
